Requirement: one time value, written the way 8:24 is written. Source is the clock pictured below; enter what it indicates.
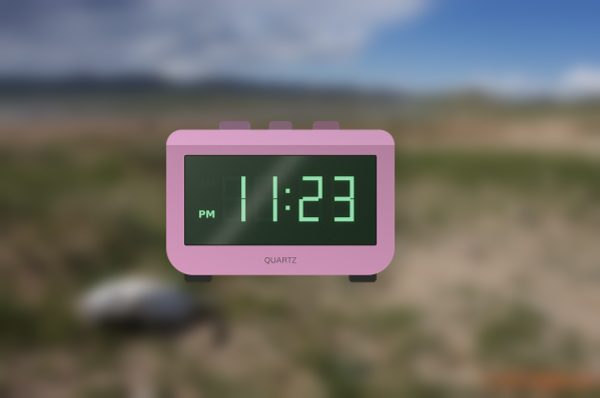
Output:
11:23
